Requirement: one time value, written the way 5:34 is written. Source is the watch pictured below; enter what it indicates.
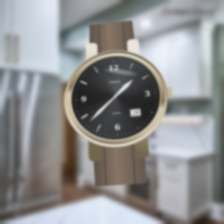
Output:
1:38
